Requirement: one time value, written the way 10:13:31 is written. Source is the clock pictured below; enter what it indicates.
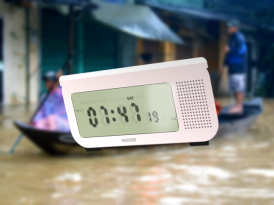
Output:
7:47:19
